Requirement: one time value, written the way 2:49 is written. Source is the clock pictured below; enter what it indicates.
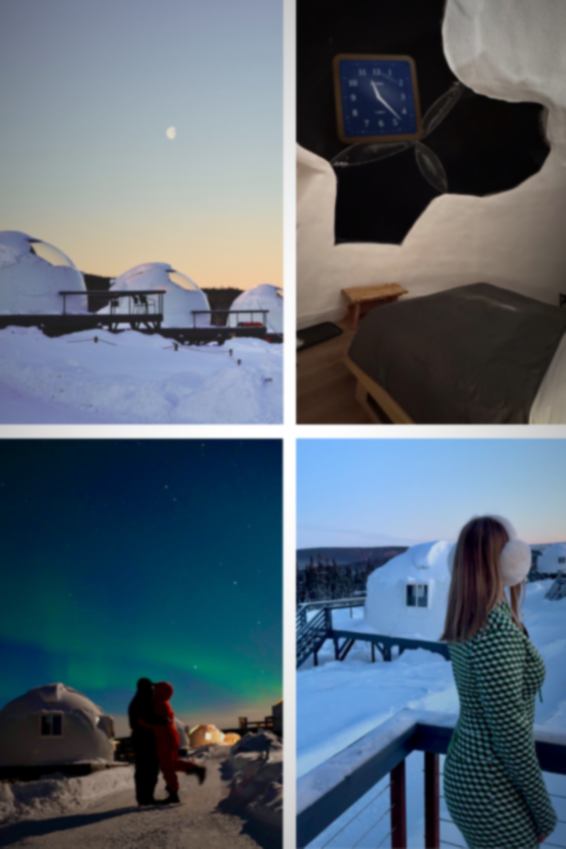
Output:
11:23
